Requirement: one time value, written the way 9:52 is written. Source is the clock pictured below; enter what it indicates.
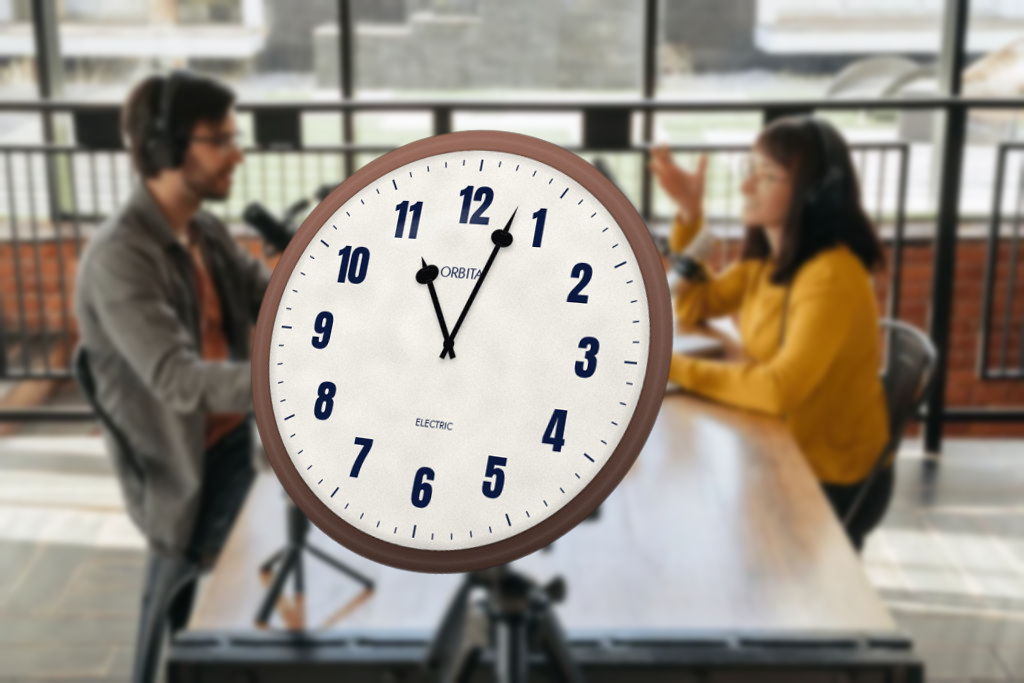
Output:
11:03
